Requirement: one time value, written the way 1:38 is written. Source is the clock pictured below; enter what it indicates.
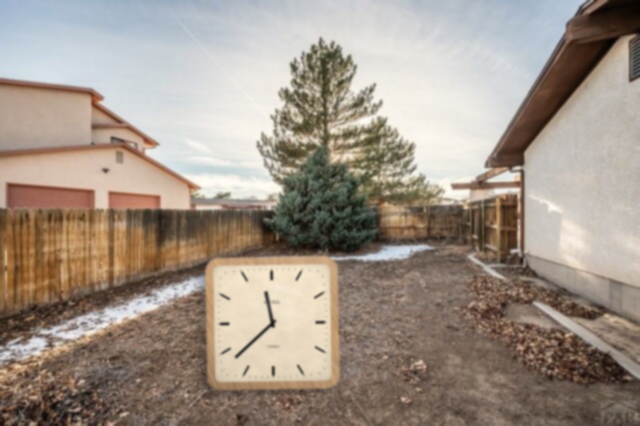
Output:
11:38
